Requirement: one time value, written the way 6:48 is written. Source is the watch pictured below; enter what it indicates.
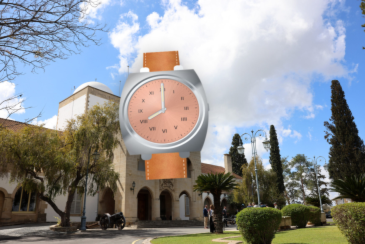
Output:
8:00
